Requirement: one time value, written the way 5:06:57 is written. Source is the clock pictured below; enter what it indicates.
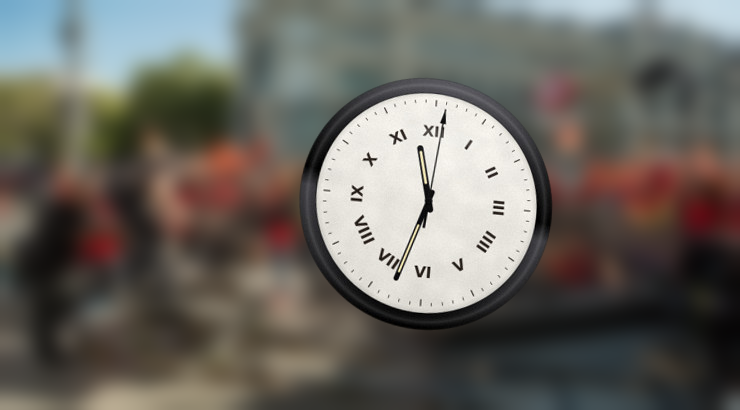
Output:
11:33:01
